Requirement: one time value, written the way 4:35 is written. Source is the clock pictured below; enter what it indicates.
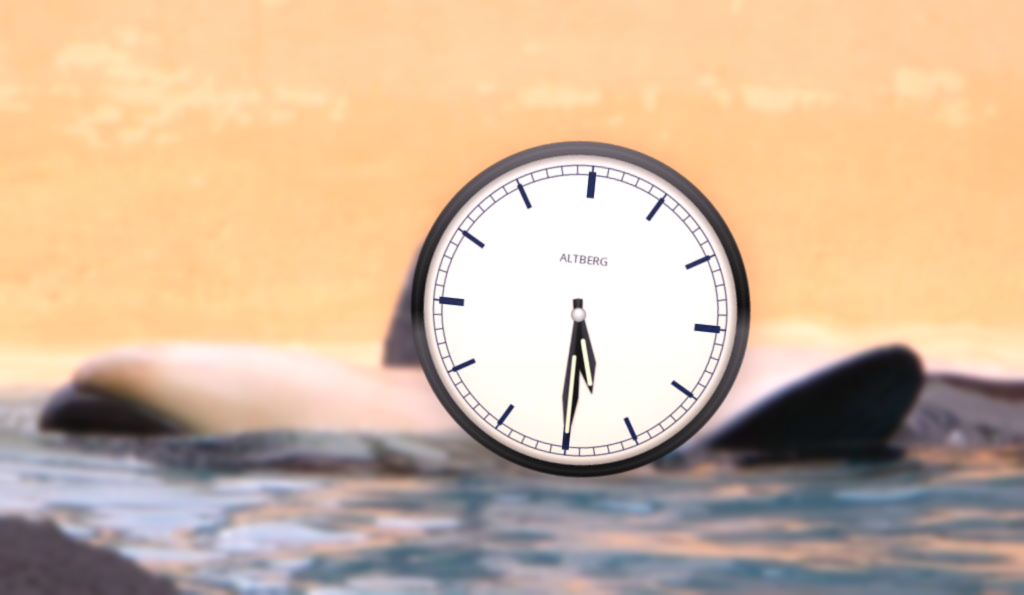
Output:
5:30
